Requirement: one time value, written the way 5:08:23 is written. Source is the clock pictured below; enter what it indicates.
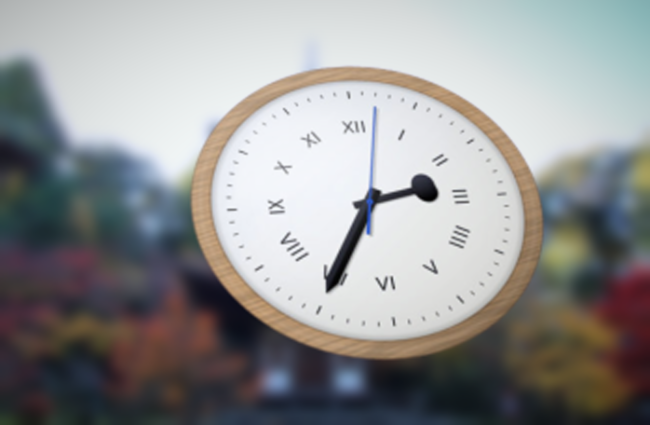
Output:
2:35:02
